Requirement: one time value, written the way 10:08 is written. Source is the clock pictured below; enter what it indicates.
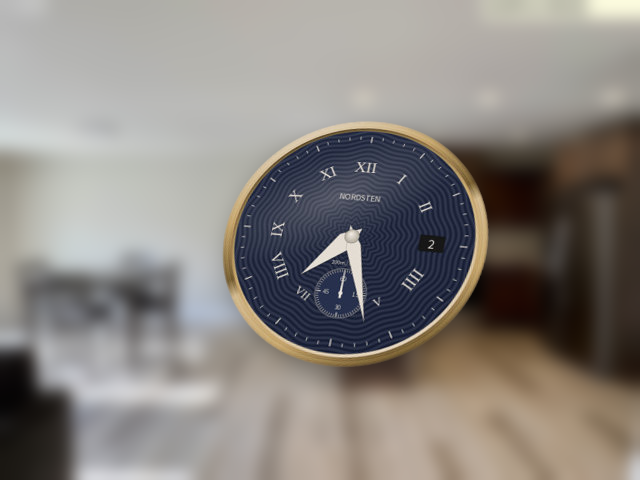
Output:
7:27
